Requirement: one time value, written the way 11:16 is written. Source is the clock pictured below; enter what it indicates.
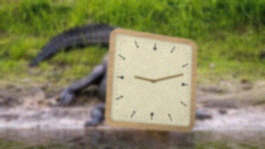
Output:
9:12
